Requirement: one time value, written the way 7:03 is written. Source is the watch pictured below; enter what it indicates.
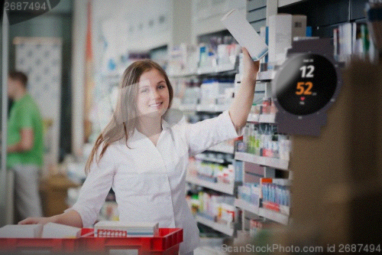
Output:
12:52
